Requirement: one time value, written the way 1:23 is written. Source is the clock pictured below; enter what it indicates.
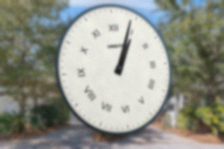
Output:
1:04
